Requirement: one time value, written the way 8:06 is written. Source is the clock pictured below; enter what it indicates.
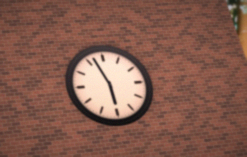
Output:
5:57
